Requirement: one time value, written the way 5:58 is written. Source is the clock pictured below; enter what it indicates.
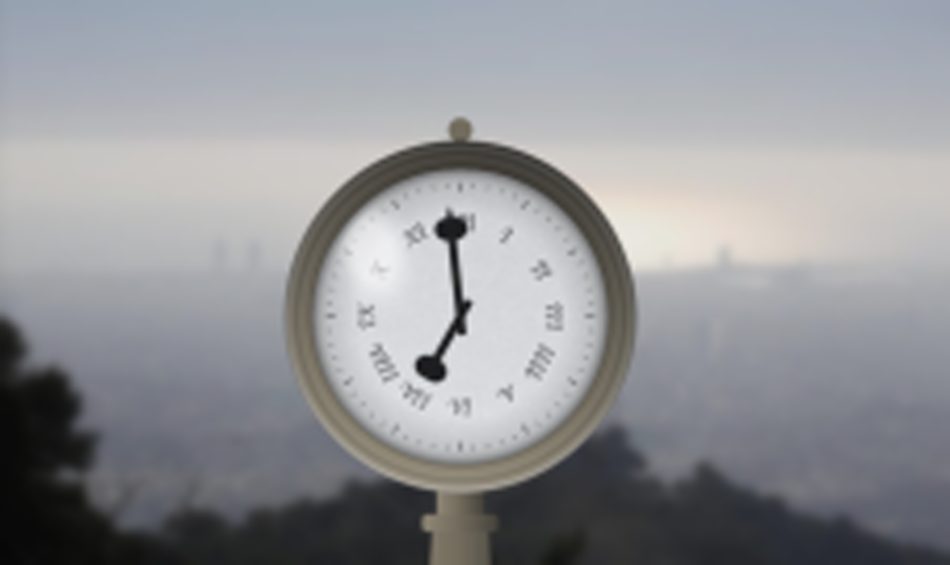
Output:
6:59
